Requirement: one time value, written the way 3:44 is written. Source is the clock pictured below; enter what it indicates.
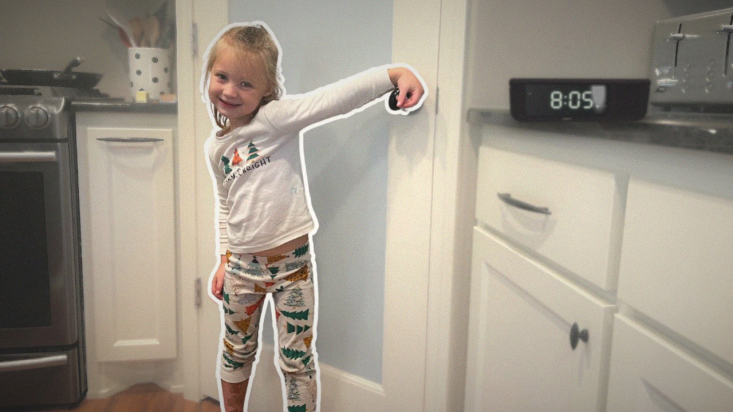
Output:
8:05
